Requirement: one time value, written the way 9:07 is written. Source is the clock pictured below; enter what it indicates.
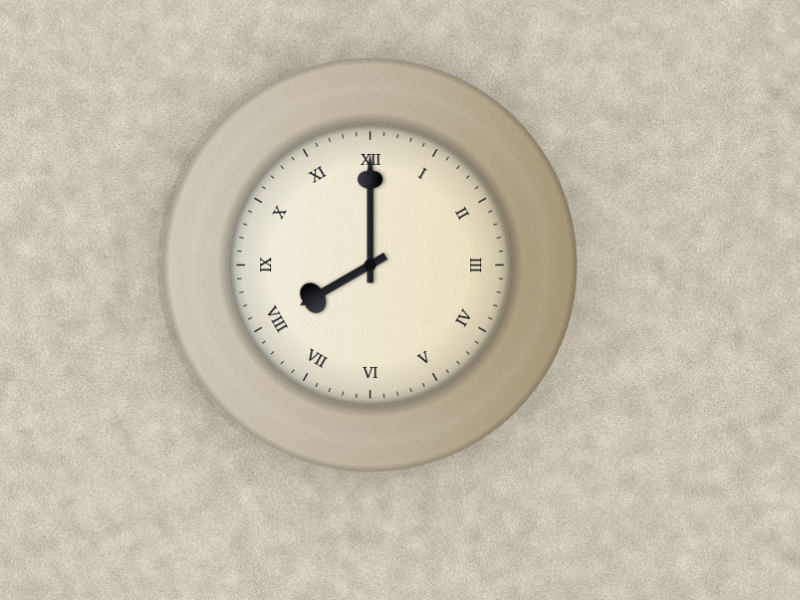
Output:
8:00
